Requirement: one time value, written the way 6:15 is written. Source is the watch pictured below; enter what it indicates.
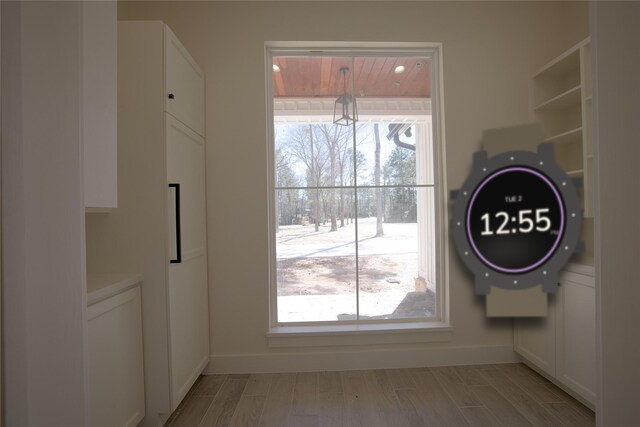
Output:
12:55
